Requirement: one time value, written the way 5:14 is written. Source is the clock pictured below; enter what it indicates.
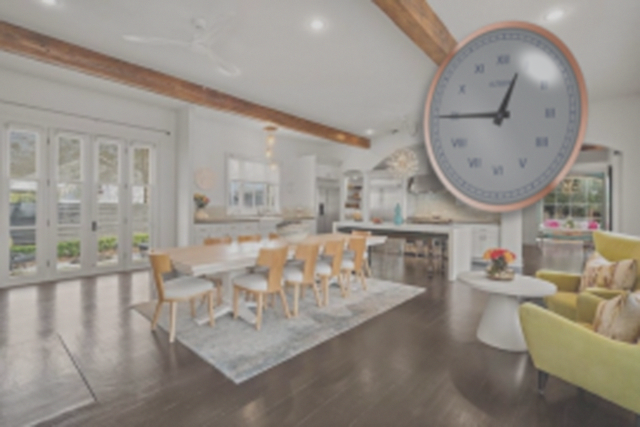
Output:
12:45
